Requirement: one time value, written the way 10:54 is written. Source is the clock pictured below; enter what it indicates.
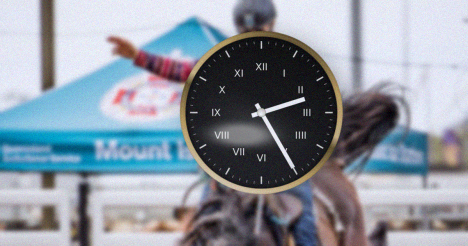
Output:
2:25
